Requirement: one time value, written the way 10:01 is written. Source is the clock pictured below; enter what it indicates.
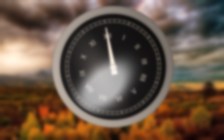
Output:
12:00
